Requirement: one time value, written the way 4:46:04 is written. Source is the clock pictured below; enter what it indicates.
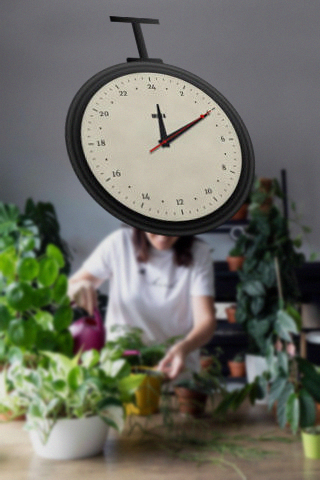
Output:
0:10:10
